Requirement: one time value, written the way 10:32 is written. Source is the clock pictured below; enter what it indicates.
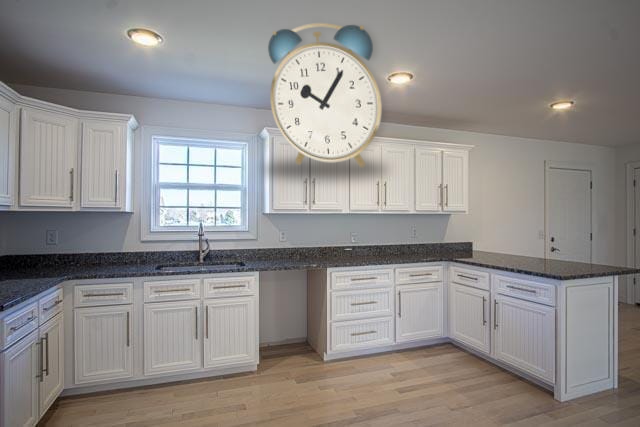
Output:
10:06
